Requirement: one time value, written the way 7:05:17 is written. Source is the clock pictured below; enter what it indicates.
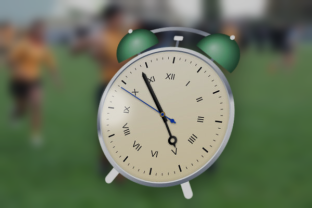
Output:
4:53:49
